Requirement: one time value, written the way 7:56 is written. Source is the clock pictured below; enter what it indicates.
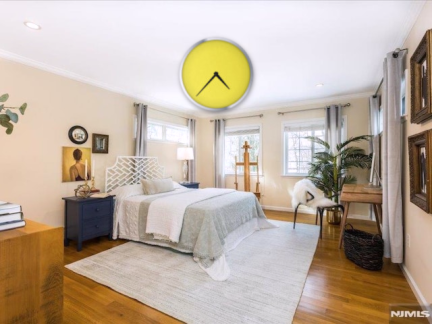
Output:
4:37
